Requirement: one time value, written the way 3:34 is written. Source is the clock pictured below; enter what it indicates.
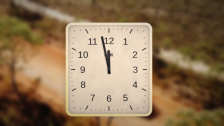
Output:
11:58
